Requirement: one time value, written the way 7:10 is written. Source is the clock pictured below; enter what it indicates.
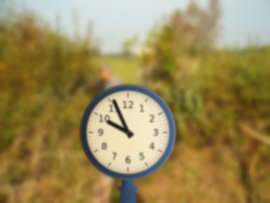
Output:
9:56
